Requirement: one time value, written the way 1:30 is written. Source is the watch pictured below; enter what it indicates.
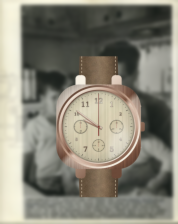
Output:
9:51
